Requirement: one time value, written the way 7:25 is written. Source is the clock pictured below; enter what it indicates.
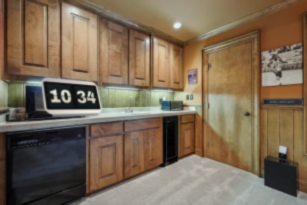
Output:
10:34
